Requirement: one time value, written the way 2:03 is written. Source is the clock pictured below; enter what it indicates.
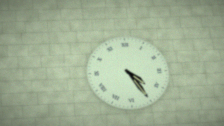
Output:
4:25
